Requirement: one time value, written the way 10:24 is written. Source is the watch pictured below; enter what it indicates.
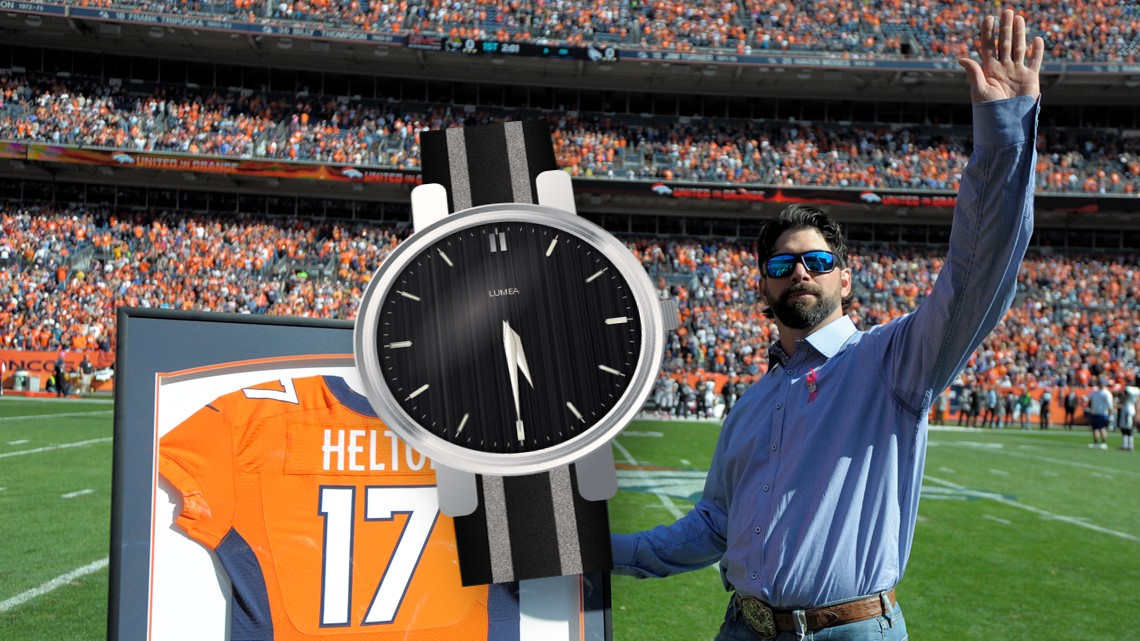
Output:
5:30
